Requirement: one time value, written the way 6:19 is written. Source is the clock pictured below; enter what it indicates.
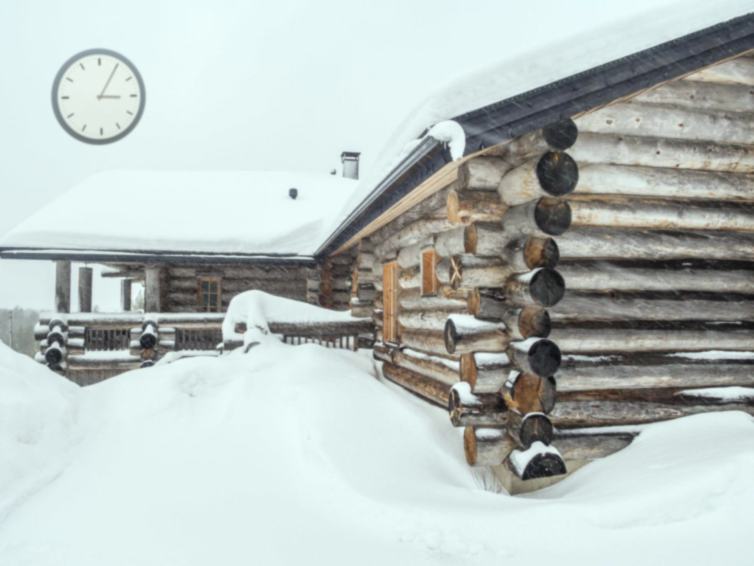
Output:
3:05
